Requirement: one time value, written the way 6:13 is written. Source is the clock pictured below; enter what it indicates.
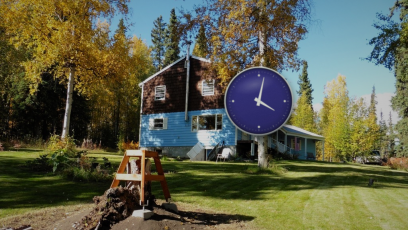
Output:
4:02
